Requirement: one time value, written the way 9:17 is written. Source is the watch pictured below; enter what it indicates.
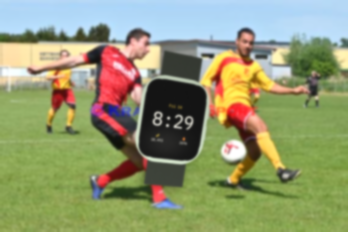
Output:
8:29
